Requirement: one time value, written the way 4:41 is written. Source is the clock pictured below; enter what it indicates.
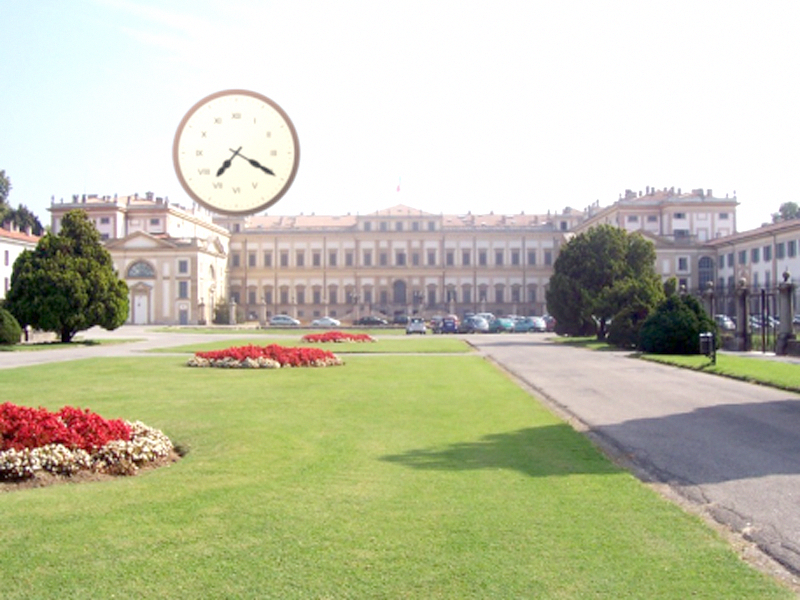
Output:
7:20
